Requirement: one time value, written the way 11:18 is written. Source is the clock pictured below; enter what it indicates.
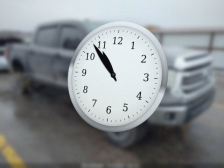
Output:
10:53
